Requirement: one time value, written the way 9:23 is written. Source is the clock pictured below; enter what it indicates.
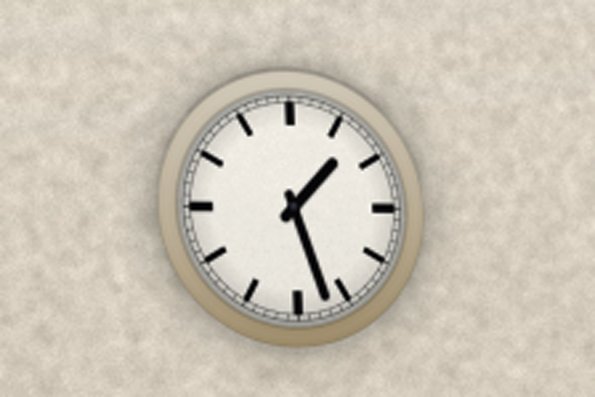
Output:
1:27
